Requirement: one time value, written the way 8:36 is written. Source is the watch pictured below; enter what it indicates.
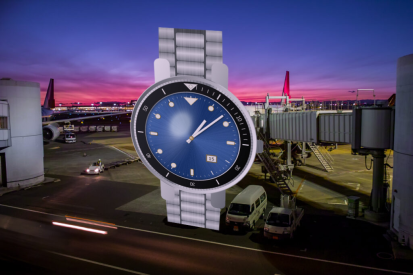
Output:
1:08
